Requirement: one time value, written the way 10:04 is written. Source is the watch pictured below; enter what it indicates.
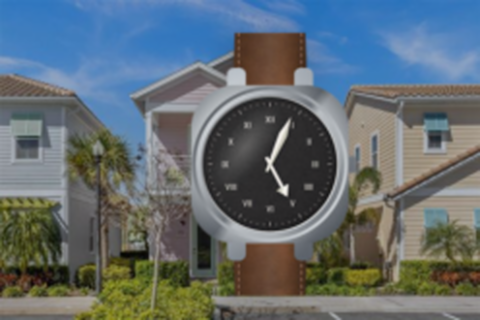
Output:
5:04
